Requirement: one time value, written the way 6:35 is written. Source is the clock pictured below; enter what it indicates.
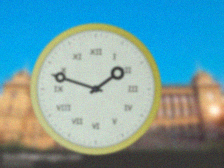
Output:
1:48
